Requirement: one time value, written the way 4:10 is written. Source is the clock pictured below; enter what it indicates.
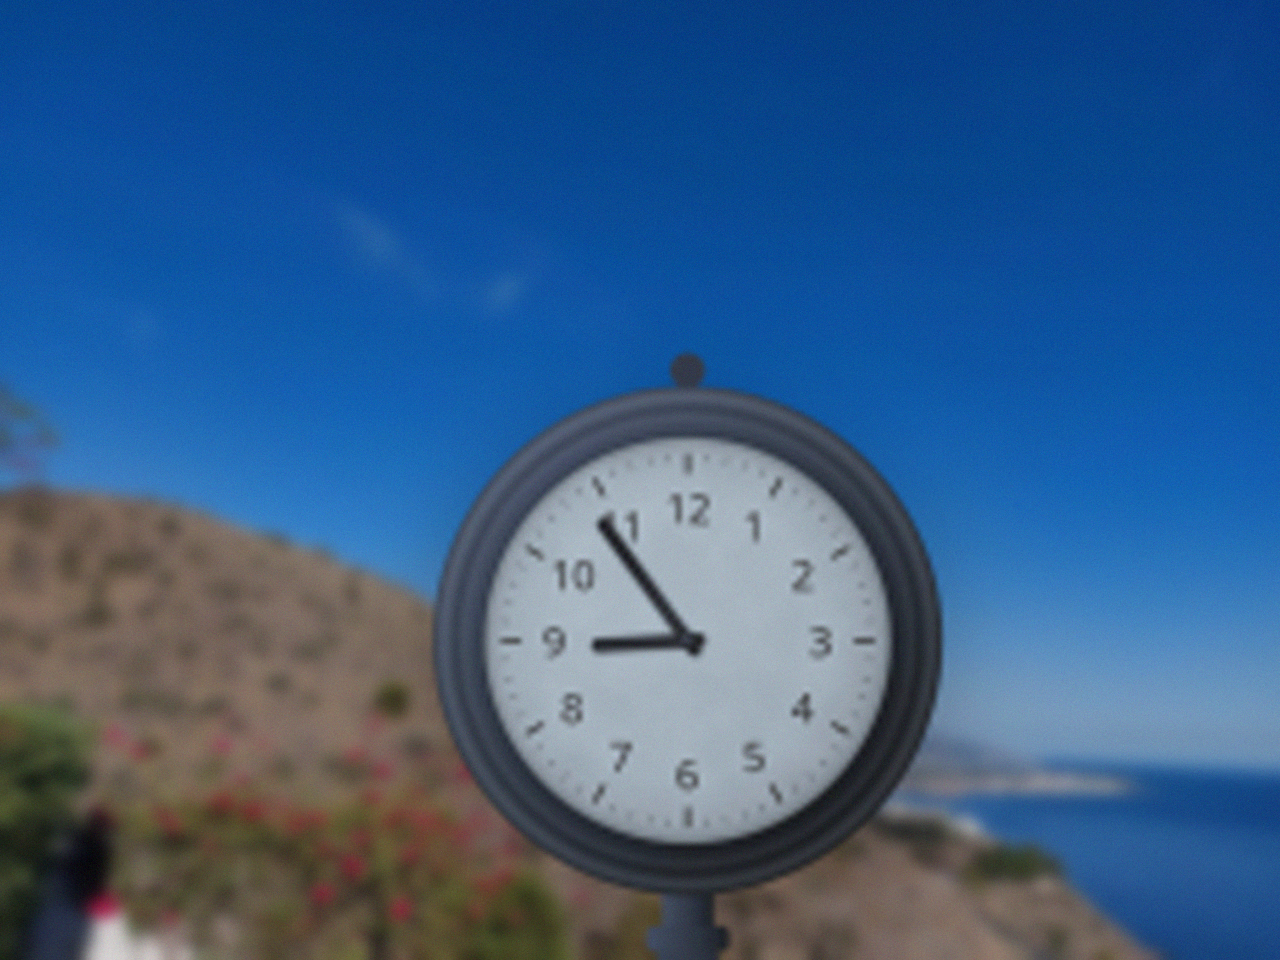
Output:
8:54
